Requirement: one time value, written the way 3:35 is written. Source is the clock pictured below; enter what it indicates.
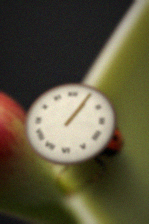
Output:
1:05
